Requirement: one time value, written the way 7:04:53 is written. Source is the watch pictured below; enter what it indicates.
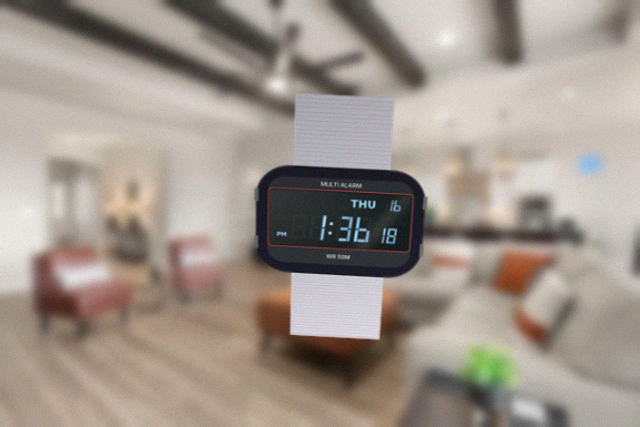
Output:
1:36:18
